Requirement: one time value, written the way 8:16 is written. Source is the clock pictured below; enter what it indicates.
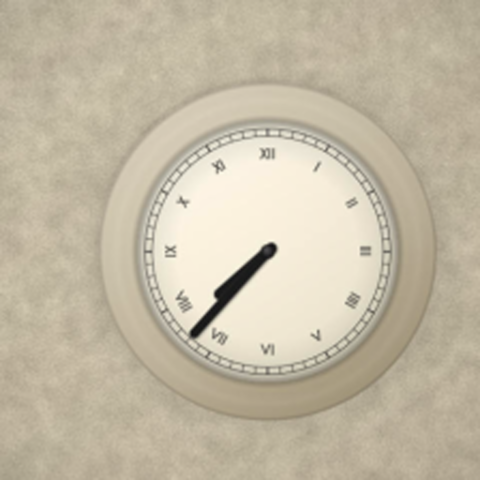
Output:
7:37
